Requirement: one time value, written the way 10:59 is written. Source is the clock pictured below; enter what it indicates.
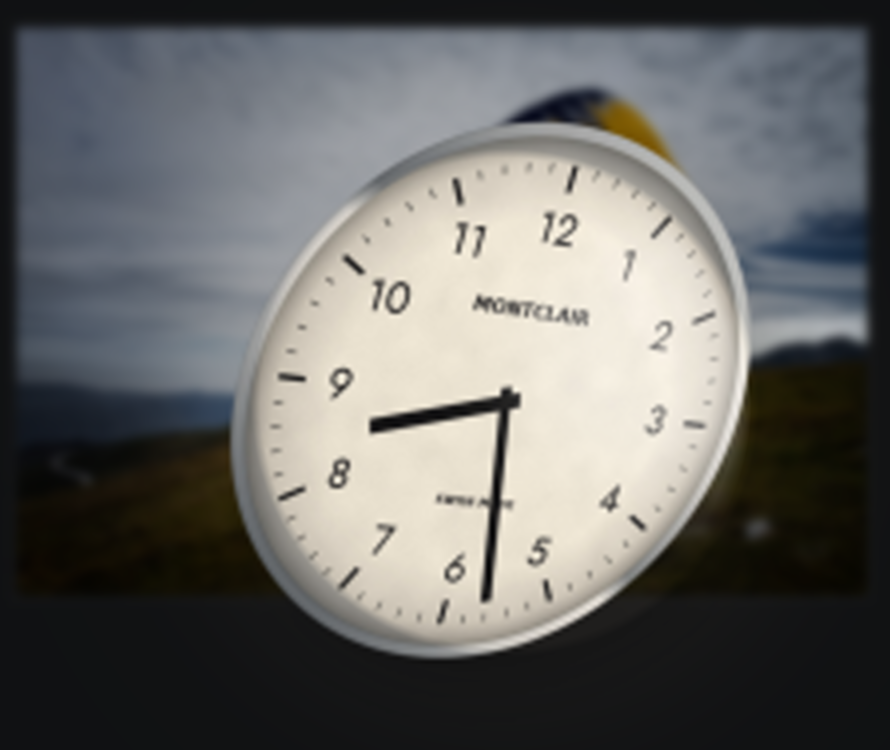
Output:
8:28
